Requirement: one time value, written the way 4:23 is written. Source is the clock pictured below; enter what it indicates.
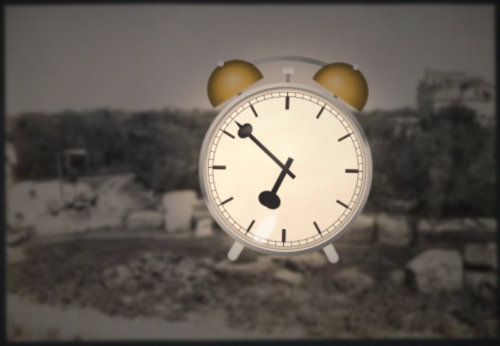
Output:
6:52
